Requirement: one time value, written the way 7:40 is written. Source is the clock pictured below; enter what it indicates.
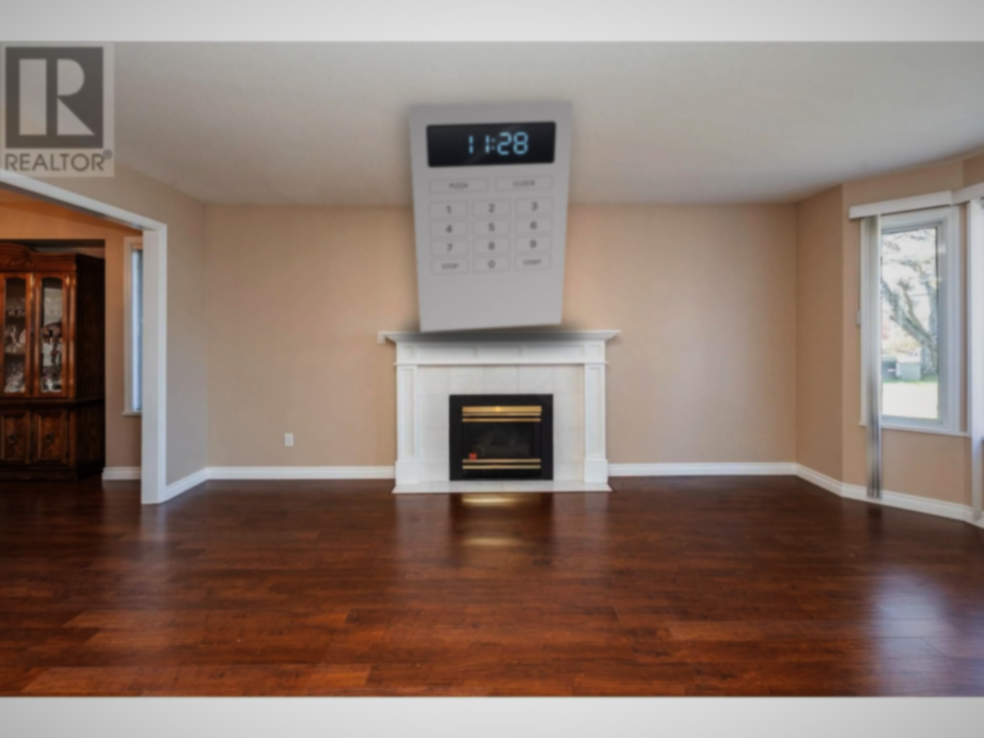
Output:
11:28
